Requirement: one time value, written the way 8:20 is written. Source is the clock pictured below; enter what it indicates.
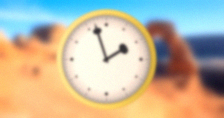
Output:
1:57
